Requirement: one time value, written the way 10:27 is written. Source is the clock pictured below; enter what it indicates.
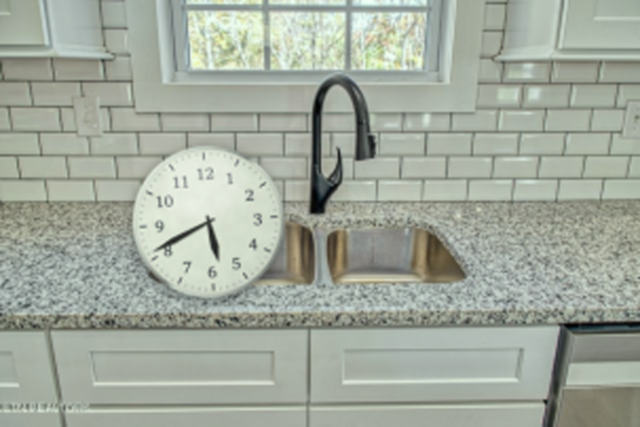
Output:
5:41
